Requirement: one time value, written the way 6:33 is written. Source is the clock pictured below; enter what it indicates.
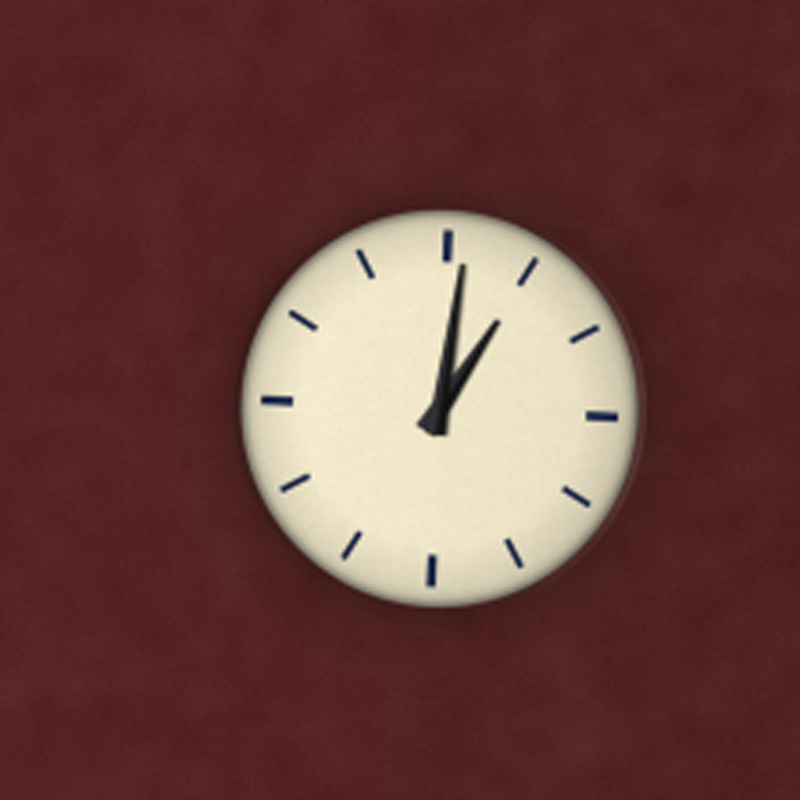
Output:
1:01
